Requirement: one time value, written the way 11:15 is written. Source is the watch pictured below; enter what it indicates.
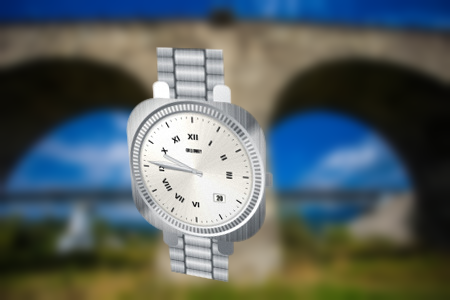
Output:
9:46
